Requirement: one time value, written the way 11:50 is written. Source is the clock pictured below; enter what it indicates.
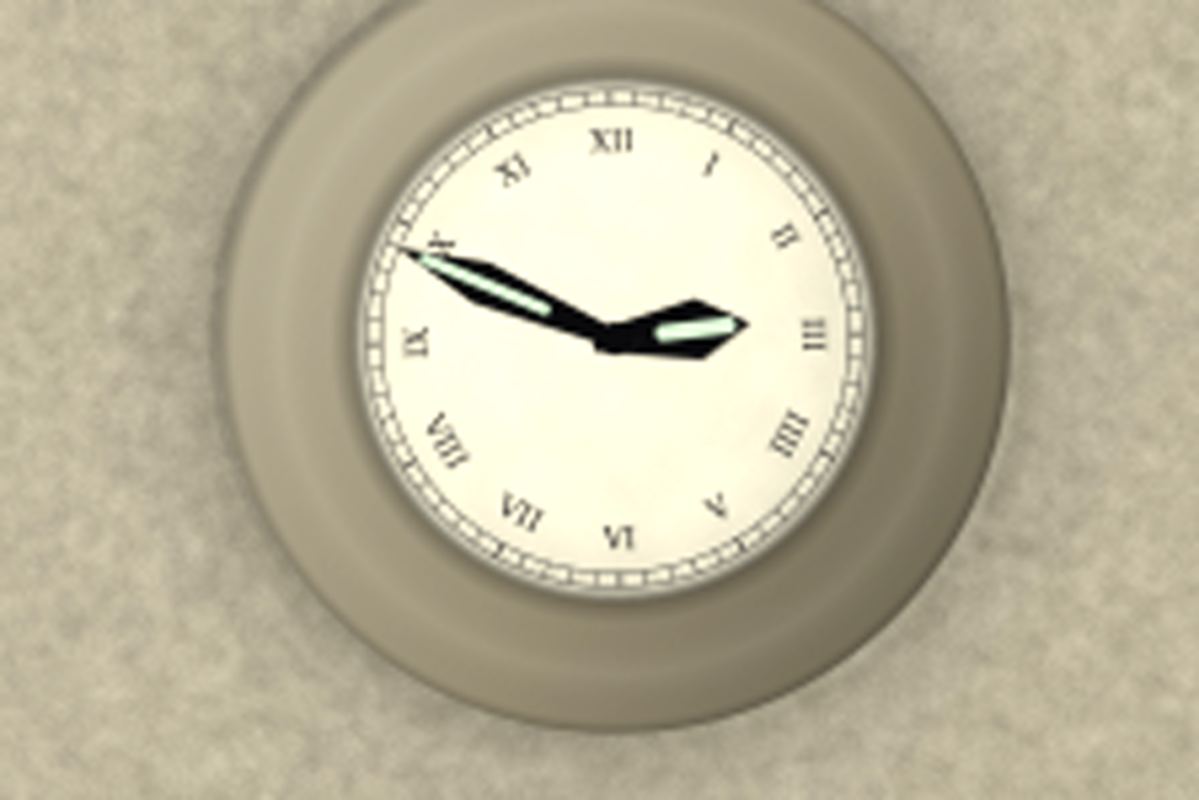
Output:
2:49
